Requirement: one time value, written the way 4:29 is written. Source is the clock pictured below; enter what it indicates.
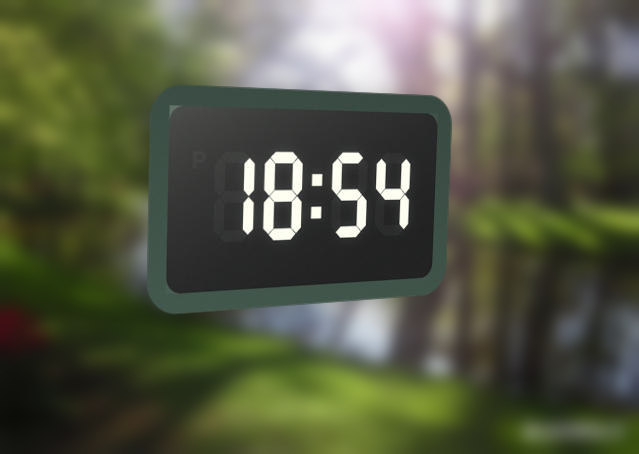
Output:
18:54
